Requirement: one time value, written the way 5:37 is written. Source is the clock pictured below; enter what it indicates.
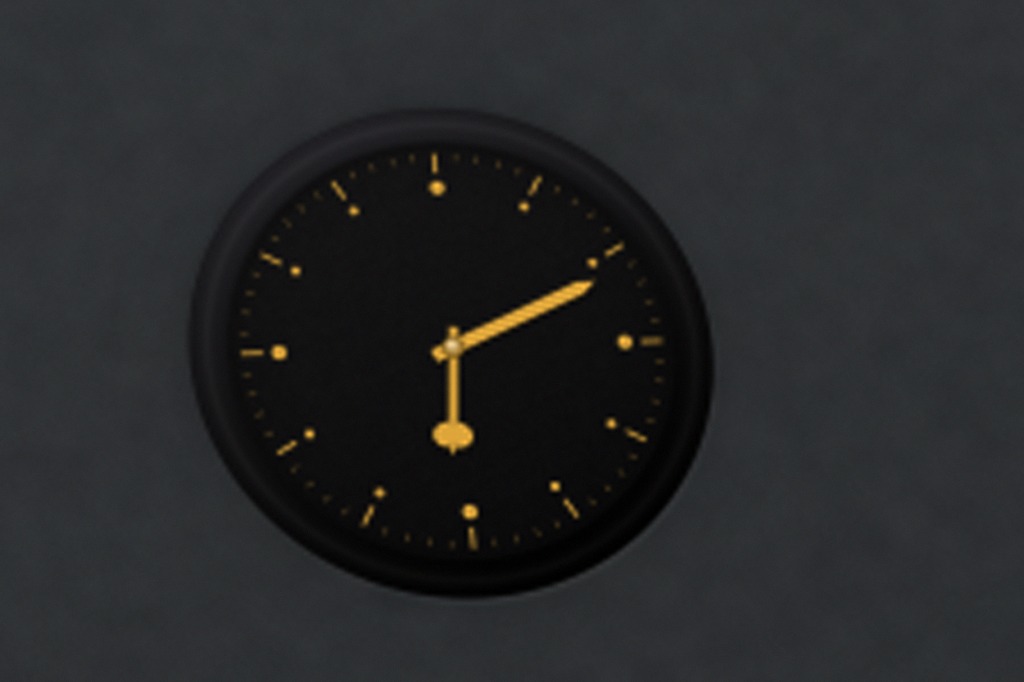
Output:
6:11
